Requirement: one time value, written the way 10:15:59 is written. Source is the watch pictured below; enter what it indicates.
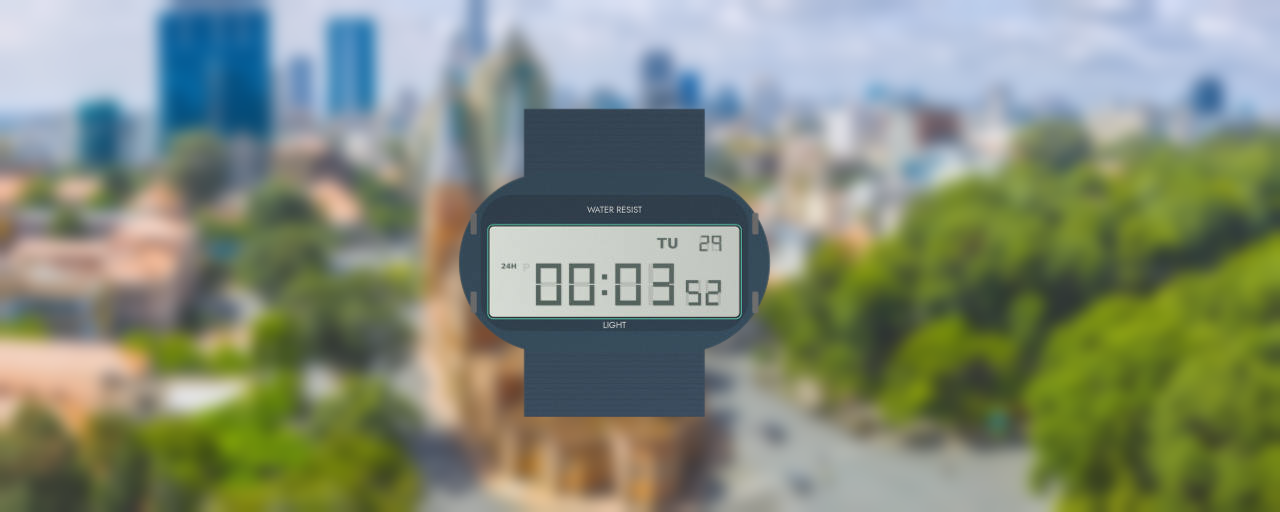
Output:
0:03:52
